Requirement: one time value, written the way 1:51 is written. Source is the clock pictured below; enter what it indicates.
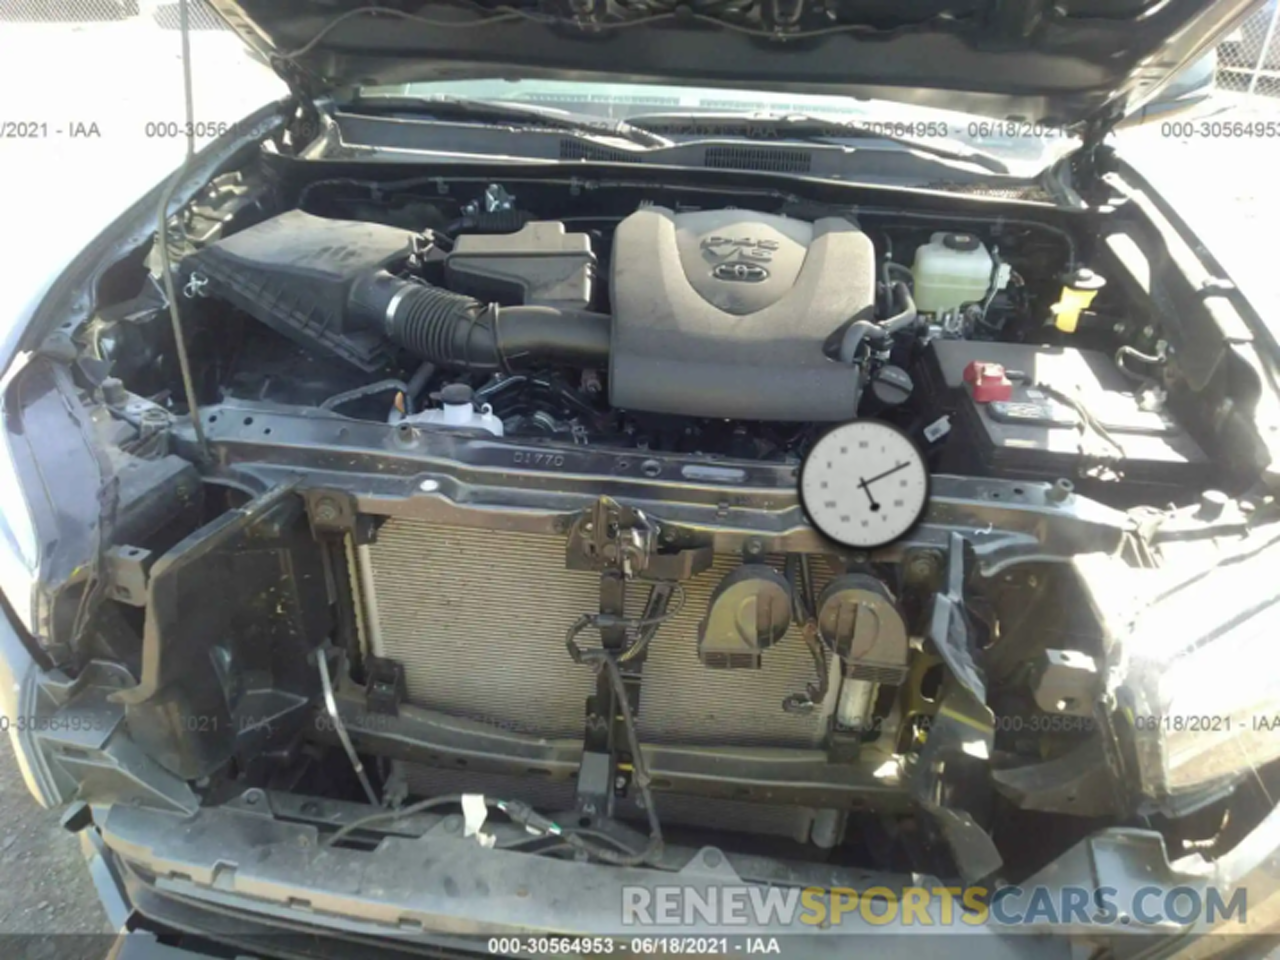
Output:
5:11
